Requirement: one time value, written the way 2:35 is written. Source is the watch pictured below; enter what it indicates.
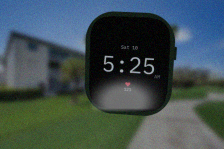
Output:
5:25
